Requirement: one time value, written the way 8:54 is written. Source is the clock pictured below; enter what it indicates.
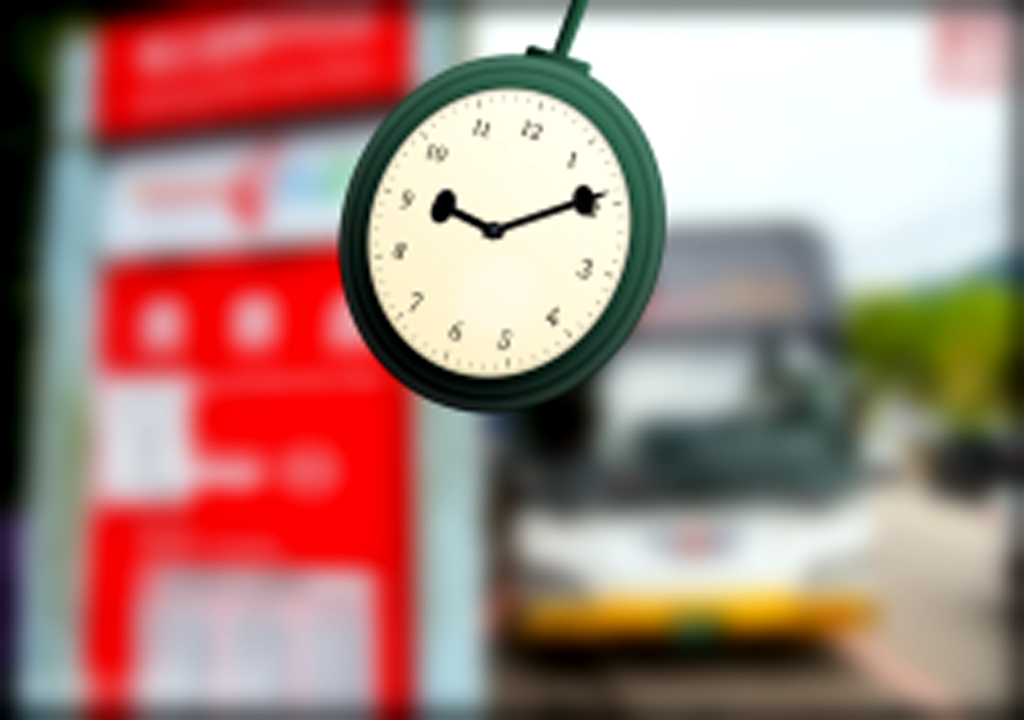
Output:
9:09
